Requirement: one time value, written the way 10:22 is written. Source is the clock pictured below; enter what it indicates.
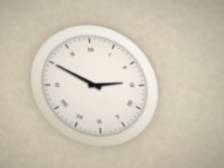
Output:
2:50
